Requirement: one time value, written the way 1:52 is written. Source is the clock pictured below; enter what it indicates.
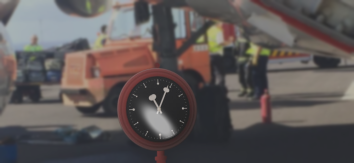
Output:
11:04
